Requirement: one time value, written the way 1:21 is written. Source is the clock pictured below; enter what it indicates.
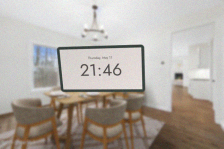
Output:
21:46
